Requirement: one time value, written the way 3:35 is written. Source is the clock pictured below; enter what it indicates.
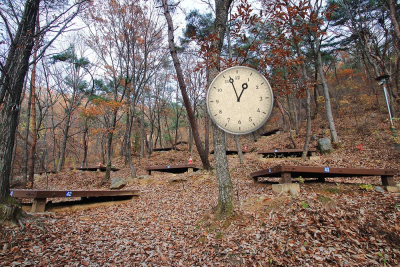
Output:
12:57
